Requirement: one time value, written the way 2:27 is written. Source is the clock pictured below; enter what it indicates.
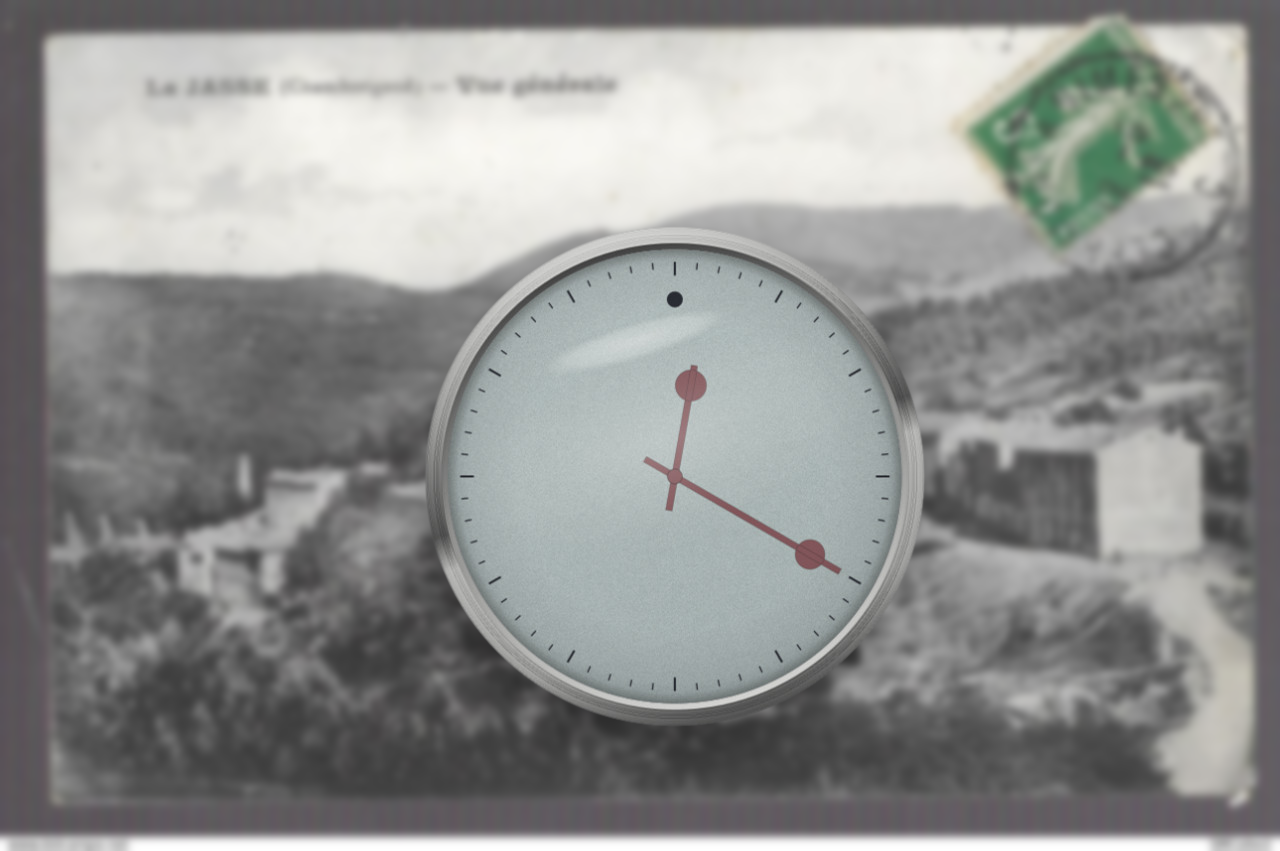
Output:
12:20
